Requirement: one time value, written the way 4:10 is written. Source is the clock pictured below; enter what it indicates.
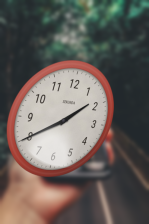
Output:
1:40
